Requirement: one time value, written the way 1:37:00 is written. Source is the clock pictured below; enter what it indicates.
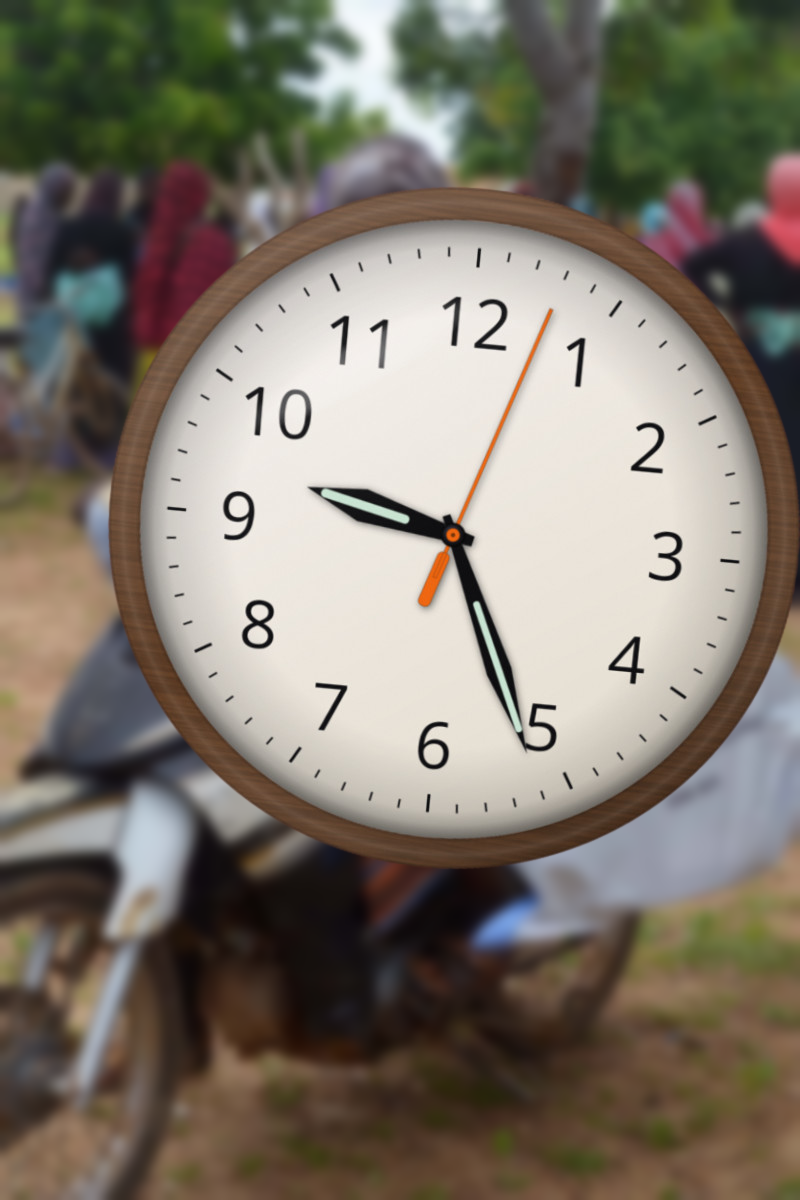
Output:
9:26:03
